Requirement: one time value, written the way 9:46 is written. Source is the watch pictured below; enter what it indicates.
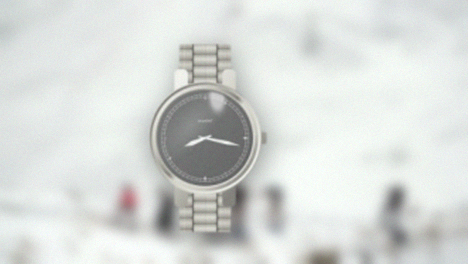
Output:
8:17
